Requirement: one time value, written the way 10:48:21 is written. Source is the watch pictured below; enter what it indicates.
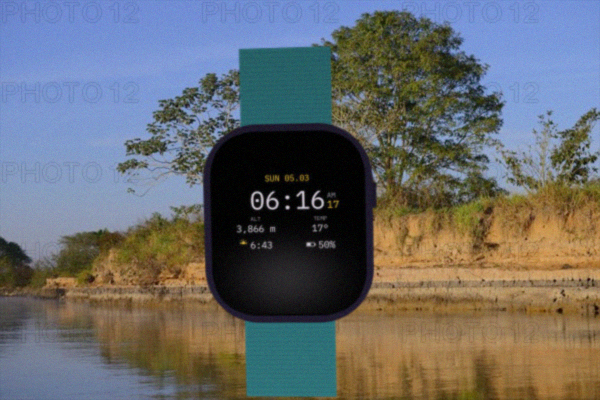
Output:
6:16:17
